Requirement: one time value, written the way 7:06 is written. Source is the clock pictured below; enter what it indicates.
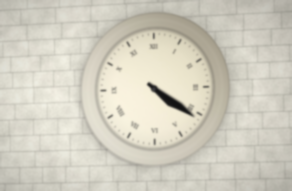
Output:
4:21
